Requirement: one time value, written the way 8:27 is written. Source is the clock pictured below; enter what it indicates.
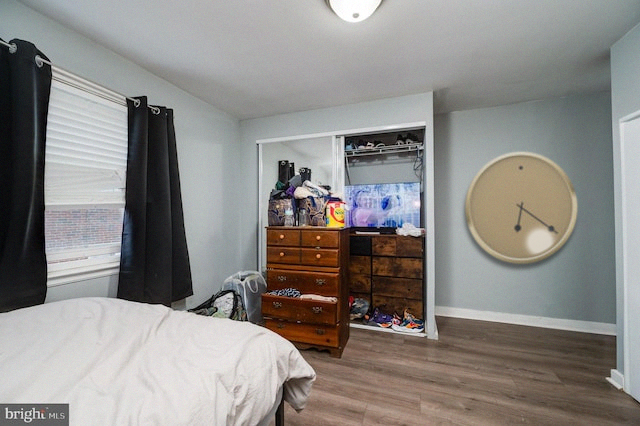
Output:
6:21
